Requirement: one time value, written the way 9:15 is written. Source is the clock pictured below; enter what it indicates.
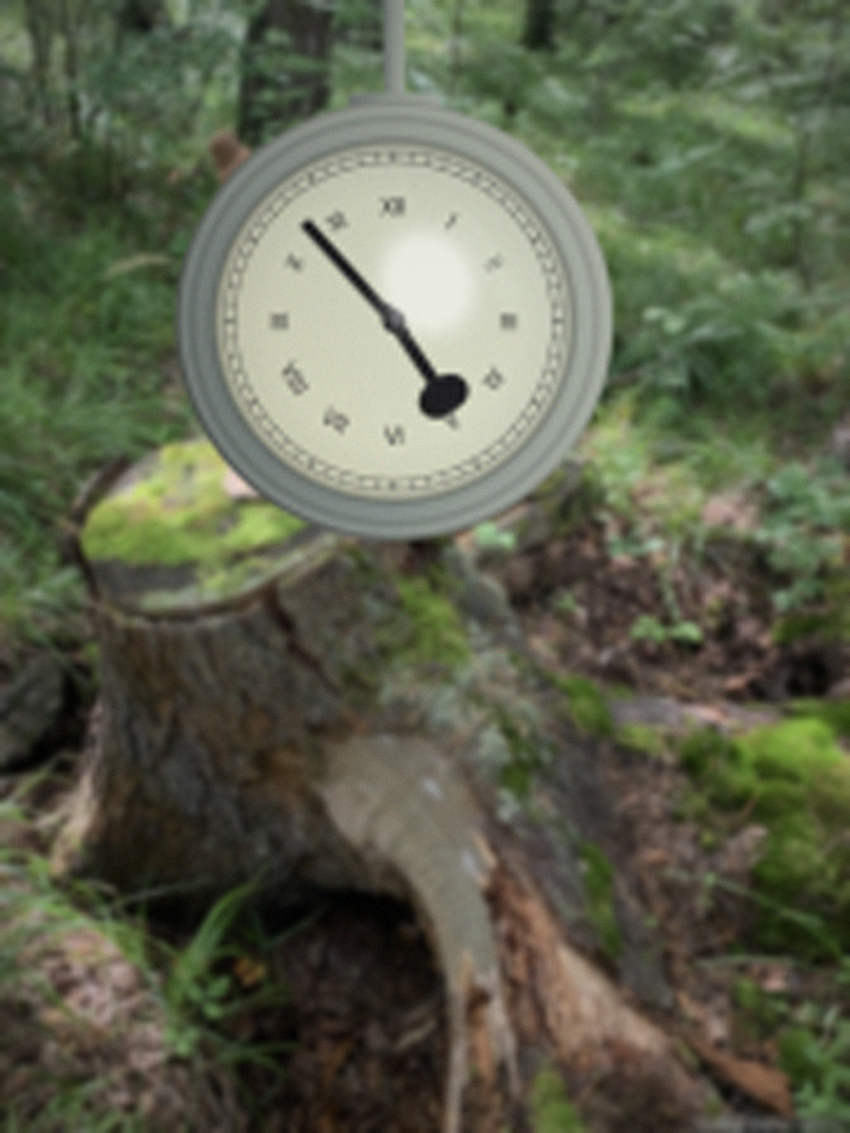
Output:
4:53
